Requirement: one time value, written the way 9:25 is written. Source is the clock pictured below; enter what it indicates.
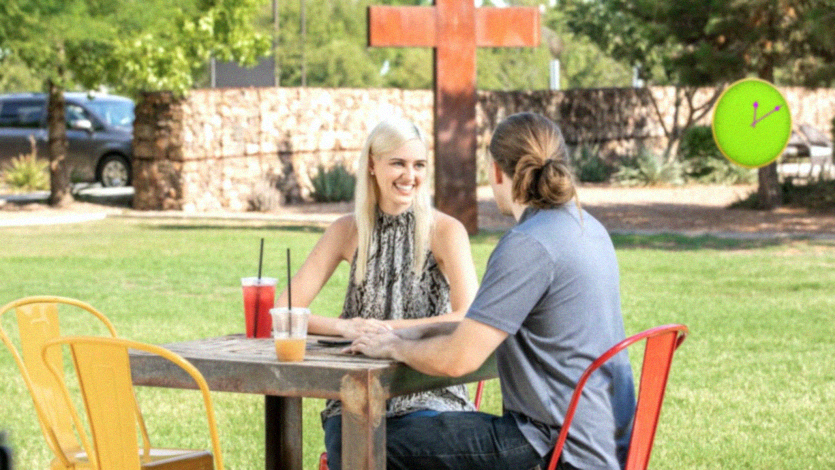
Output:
12:10
